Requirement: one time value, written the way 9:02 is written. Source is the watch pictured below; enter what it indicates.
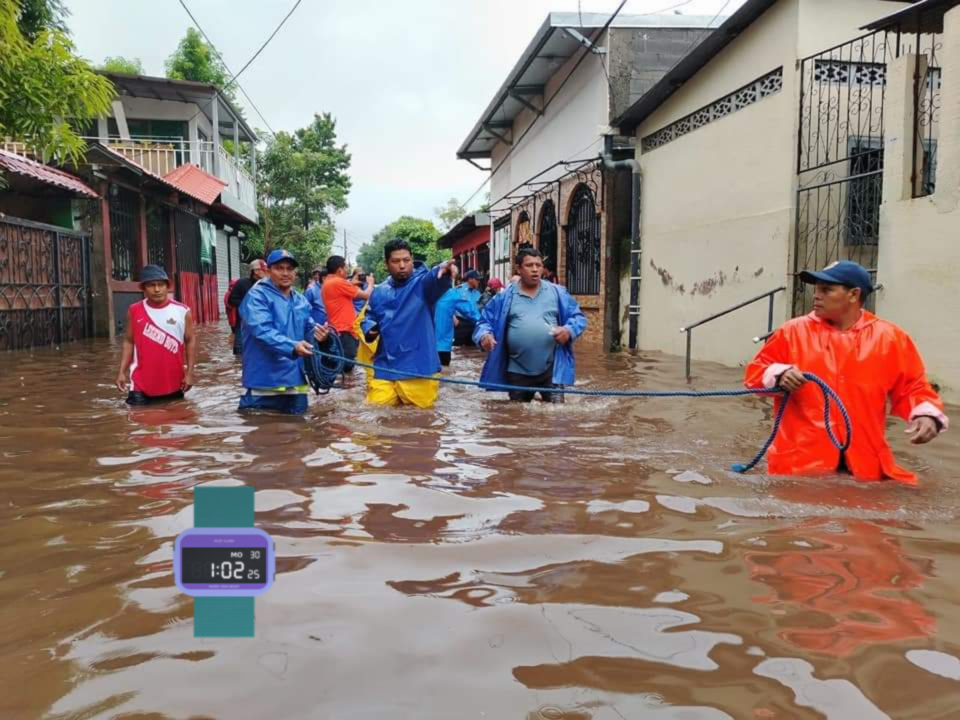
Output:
1:02
